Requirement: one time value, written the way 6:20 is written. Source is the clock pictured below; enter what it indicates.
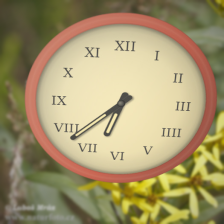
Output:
6:38
